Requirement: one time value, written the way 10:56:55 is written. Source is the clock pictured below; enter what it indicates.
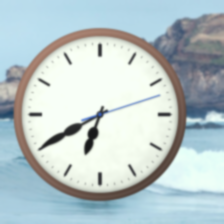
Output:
6:40:12
